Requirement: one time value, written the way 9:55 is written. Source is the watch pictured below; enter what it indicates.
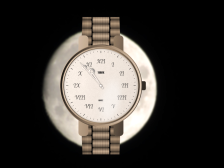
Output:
10:53
